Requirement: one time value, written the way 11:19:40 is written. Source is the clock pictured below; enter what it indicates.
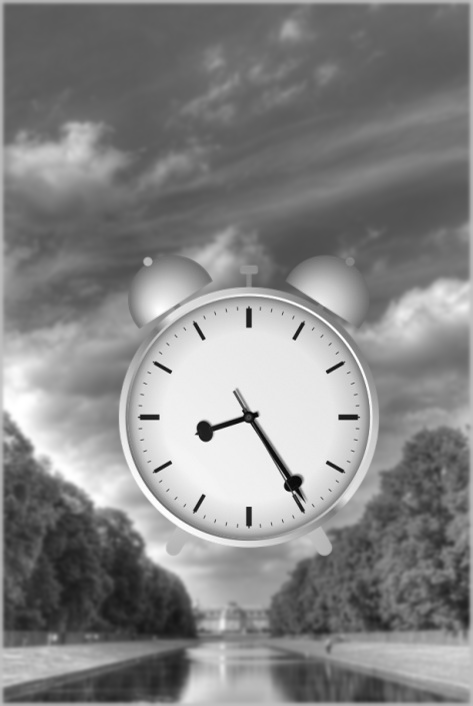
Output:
8:24:25
